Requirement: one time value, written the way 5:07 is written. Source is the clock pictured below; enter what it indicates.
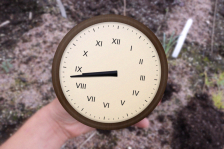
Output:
8:43
